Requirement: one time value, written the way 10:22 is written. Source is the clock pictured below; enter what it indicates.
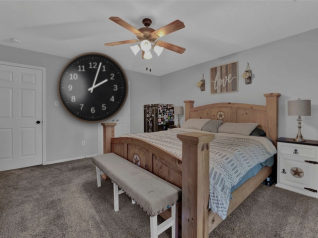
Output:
2:03
